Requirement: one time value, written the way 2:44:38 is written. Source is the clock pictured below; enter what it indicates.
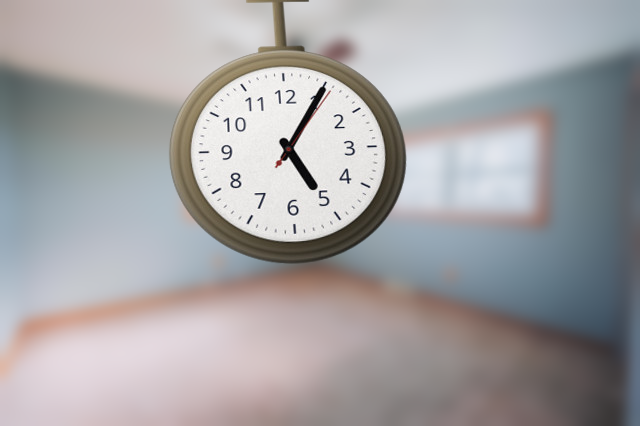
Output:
5:05:06
